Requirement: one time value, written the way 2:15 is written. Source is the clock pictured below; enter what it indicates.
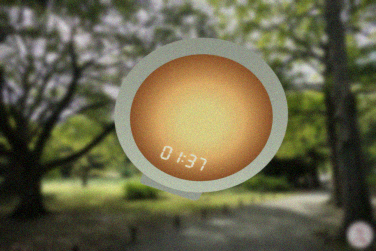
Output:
1:37
